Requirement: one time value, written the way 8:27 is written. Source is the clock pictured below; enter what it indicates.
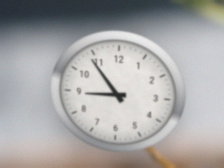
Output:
8:54
